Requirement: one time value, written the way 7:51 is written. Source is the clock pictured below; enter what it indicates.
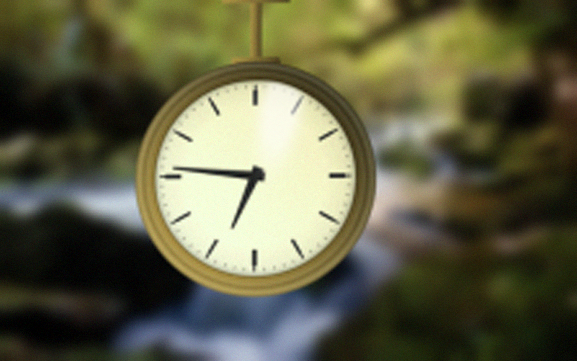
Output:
6:46
